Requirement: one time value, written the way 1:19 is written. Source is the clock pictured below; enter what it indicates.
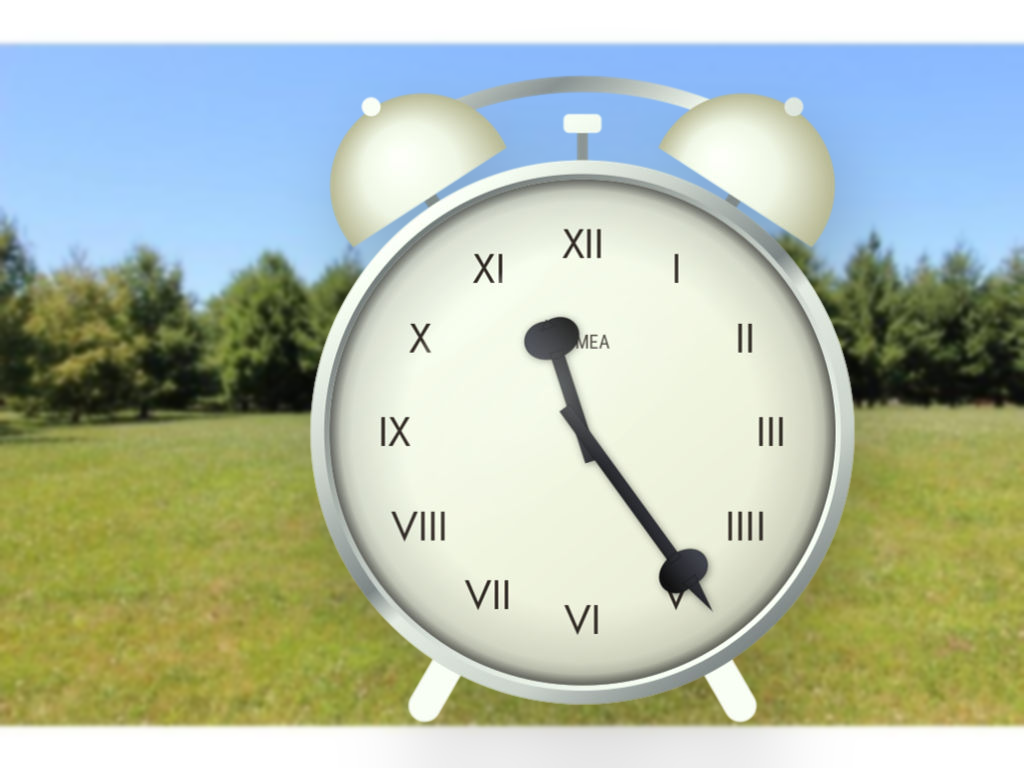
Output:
11:24
